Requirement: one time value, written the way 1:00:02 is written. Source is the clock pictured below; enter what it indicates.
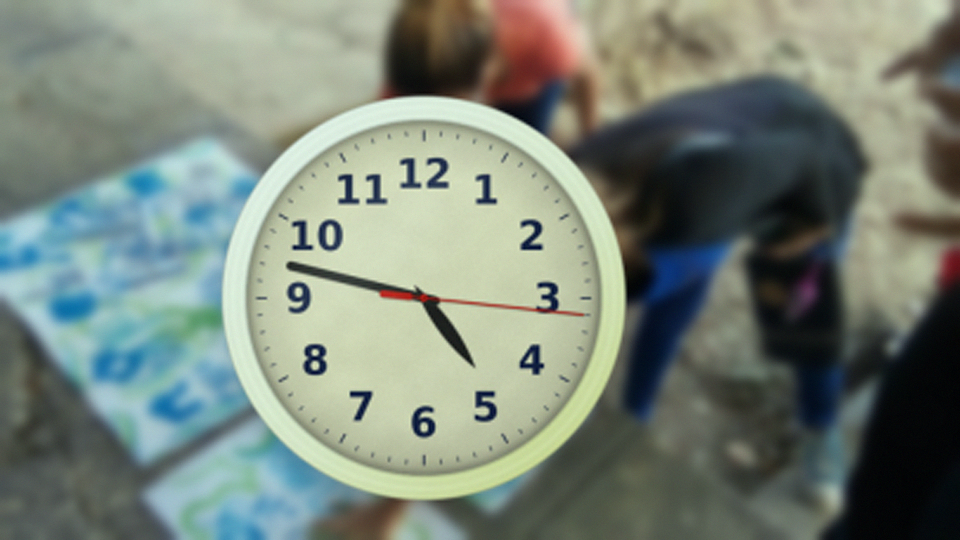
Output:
4:47:16
